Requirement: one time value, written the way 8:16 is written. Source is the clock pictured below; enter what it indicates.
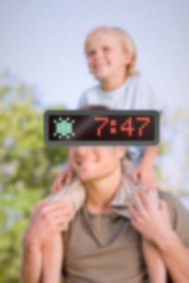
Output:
7:47
